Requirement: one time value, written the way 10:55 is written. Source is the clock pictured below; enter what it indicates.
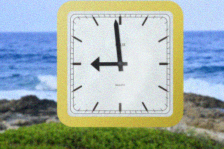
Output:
8:59
